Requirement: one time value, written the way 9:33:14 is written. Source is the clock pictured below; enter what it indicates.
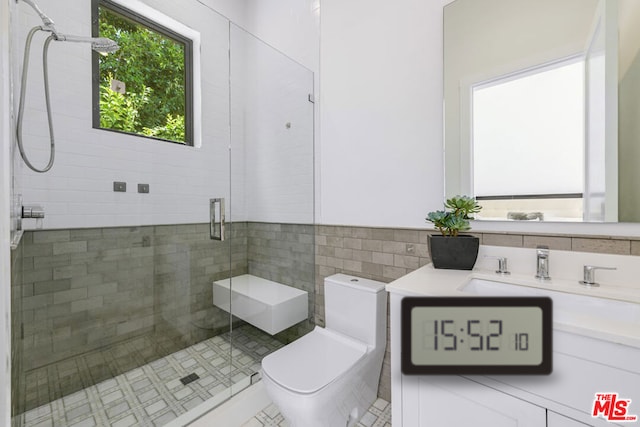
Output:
15:52:10
